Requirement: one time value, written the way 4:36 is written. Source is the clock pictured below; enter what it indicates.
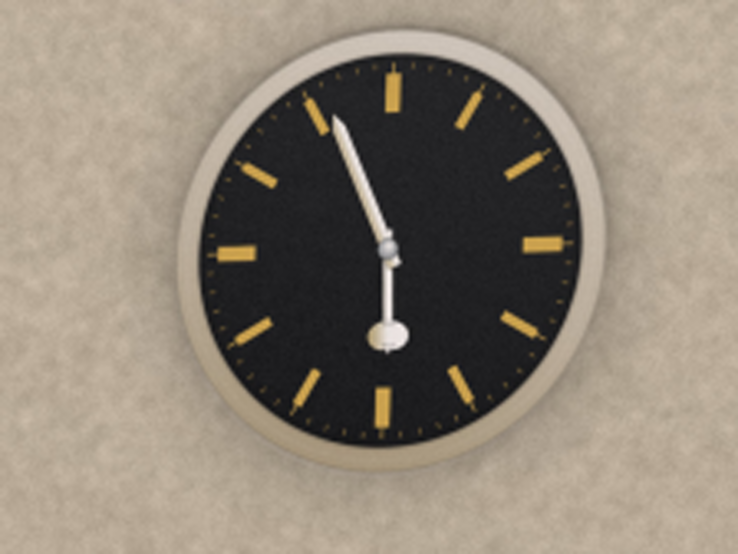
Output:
5:56
